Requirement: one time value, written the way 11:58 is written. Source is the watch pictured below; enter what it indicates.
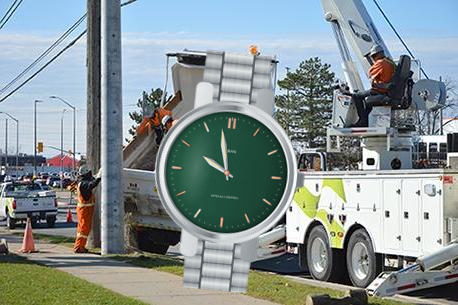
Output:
9:58
